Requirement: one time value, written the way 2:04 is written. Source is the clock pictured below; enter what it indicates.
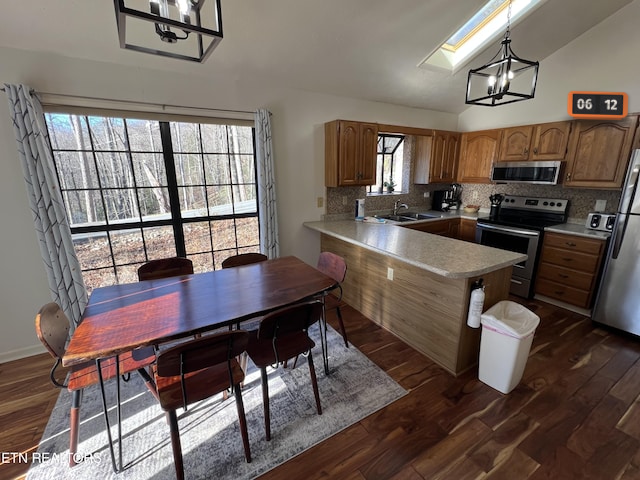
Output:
6:12
